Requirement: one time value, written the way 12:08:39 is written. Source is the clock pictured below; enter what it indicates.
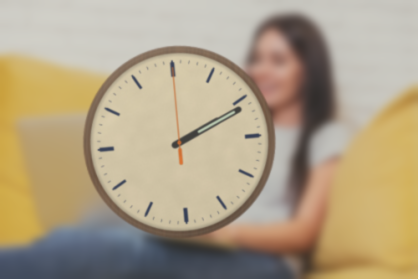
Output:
2:11:00
